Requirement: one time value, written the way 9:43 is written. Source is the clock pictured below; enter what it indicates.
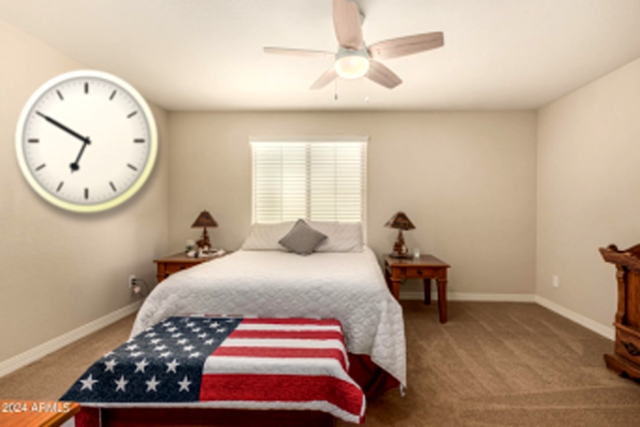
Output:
6:50
